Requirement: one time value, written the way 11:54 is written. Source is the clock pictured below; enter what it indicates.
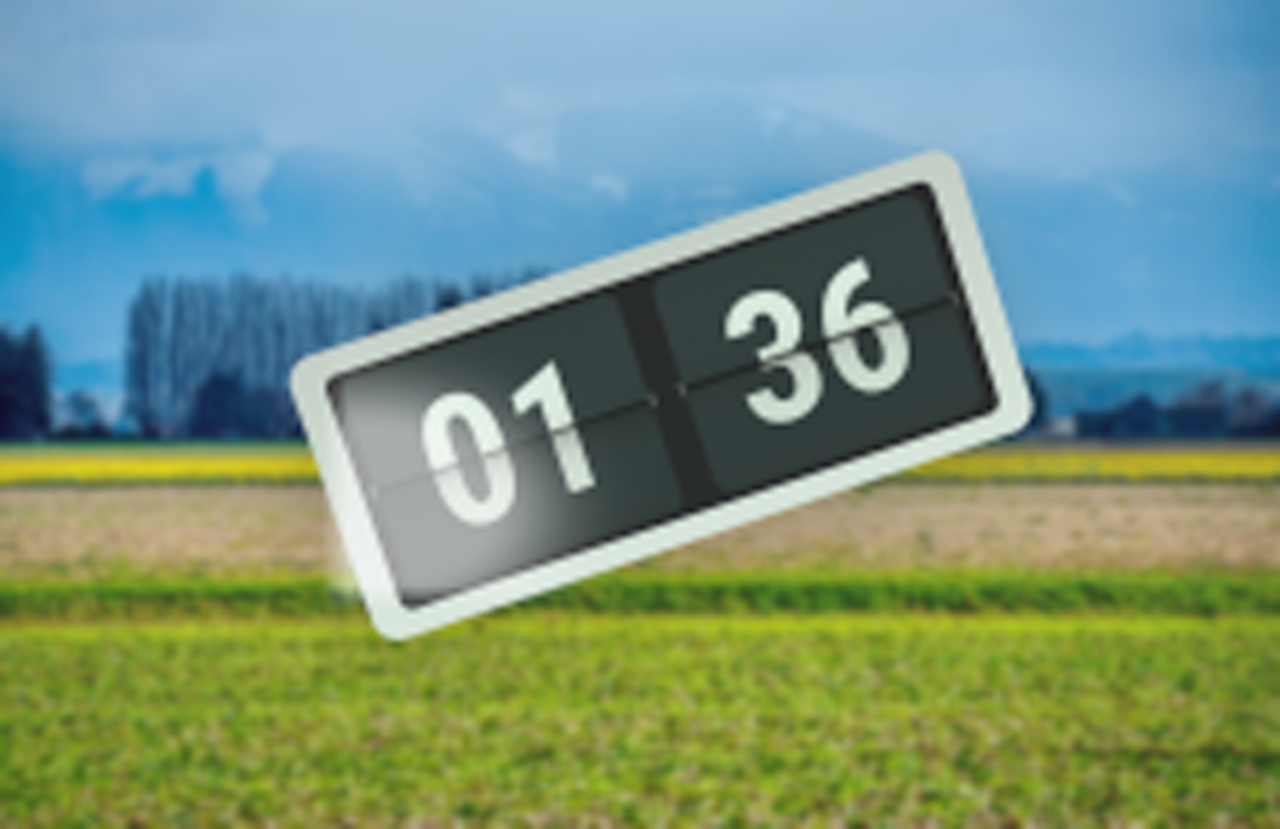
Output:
1:36
